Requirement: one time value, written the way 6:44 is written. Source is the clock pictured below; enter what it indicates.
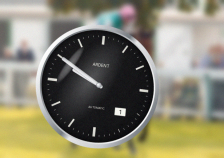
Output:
9:50
